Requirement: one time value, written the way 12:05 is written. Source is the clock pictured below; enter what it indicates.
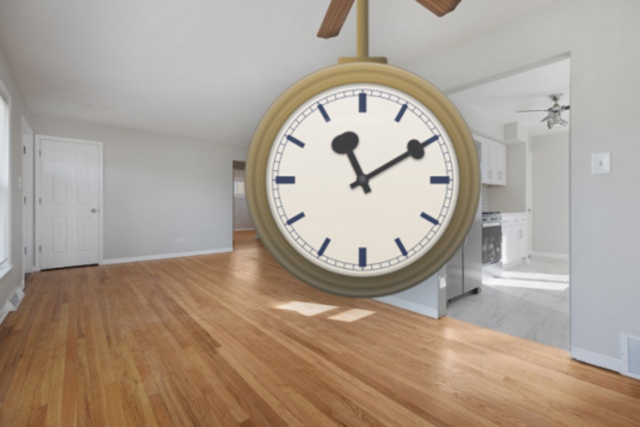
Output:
11:10
